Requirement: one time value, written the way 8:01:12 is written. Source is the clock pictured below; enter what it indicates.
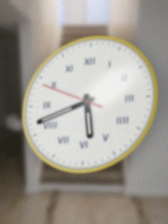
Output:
5:41:49
